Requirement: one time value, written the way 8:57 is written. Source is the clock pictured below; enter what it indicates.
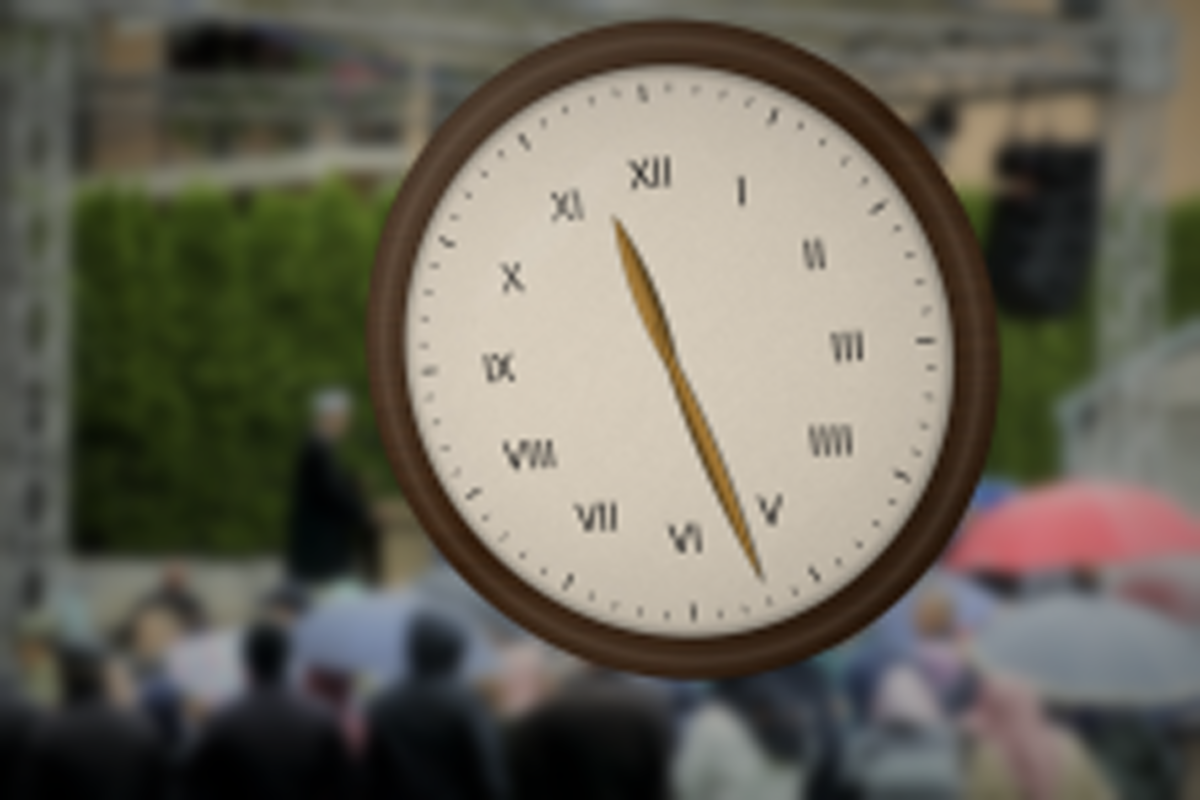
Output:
11:27
